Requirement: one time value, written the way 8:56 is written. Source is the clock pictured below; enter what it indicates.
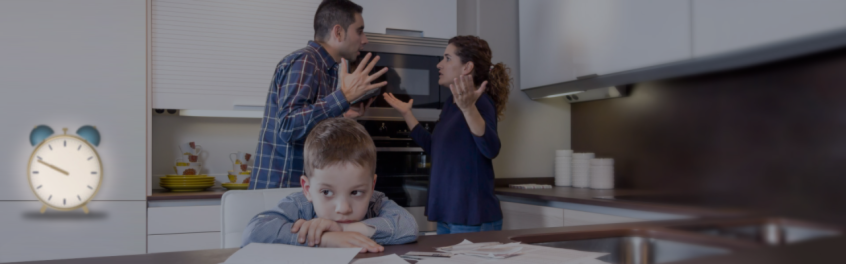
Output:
9:49
